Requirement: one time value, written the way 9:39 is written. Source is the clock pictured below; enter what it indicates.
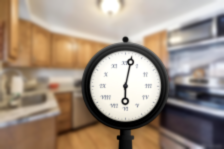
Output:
6:02
